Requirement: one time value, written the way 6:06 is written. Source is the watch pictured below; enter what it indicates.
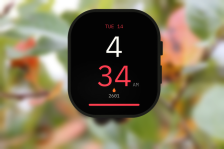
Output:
4:34
